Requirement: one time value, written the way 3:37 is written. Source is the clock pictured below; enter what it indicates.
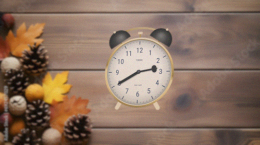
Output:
2:40
